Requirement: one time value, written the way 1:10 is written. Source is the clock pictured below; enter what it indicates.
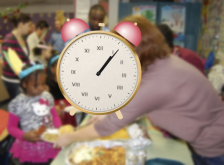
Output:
1:06
